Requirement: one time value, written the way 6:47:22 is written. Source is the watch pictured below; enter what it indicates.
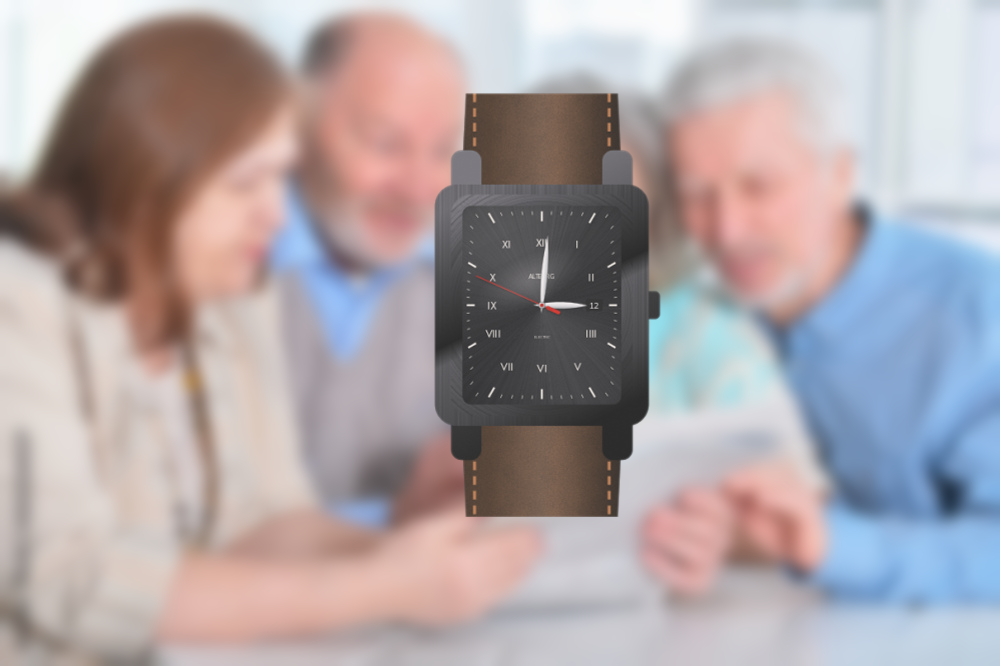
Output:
3:00:49
